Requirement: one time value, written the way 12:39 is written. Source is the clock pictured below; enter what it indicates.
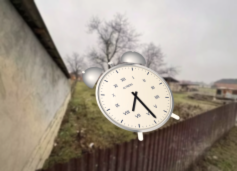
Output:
7:29
